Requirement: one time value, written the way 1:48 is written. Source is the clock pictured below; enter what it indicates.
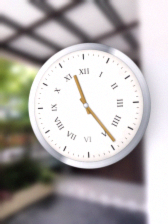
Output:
11:24
